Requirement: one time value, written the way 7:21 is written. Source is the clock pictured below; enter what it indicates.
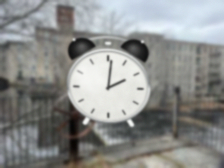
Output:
2:01
